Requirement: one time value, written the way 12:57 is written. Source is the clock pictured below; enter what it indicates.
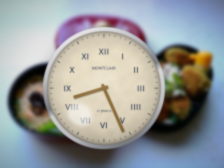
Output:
8:26
